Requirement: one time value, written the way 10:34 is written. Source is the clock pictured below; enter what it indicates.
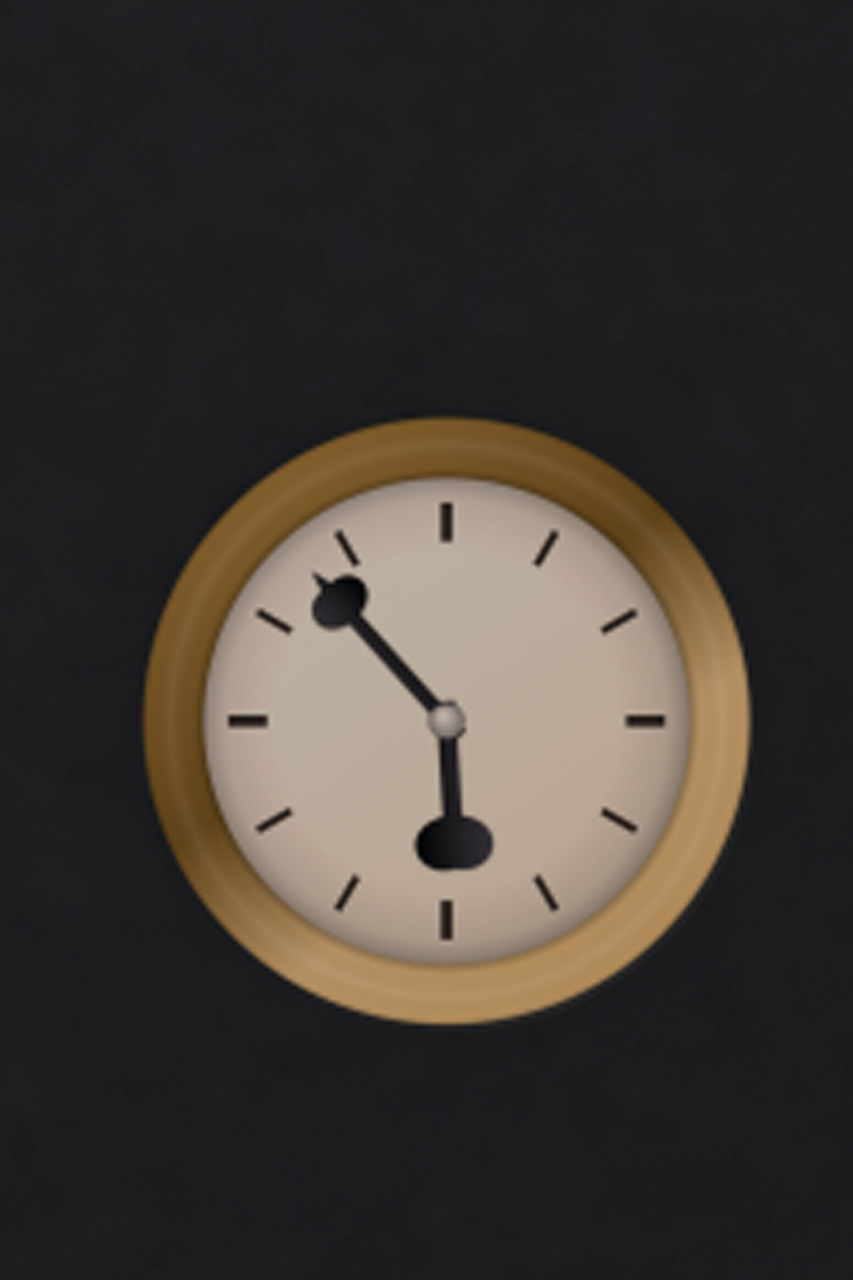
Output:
5:53
